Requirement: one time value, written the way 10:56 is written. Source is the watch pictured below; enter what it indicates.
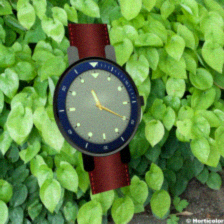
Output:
11:20
